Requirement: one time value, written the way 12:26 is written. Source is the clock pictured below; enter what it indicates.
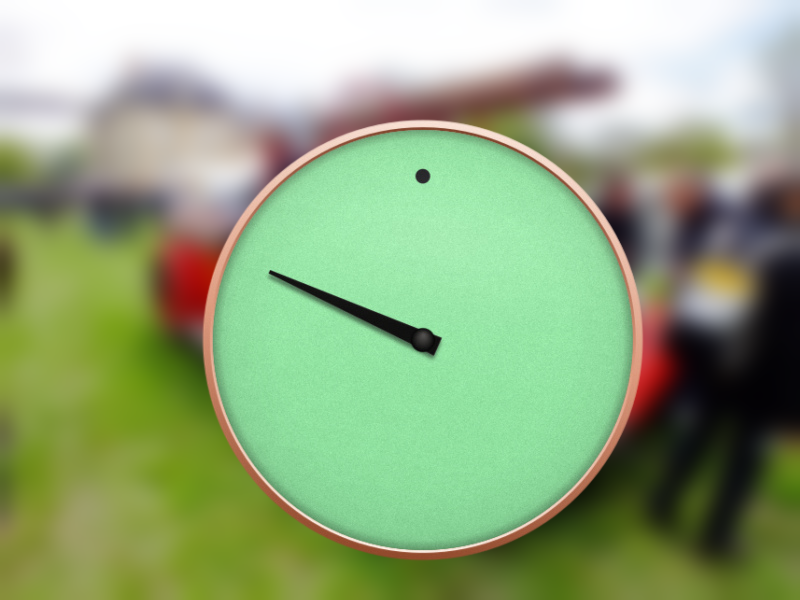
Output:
9:49
